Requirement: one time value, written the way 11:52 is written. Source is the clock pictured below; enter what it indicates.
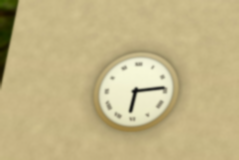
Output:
6:14
